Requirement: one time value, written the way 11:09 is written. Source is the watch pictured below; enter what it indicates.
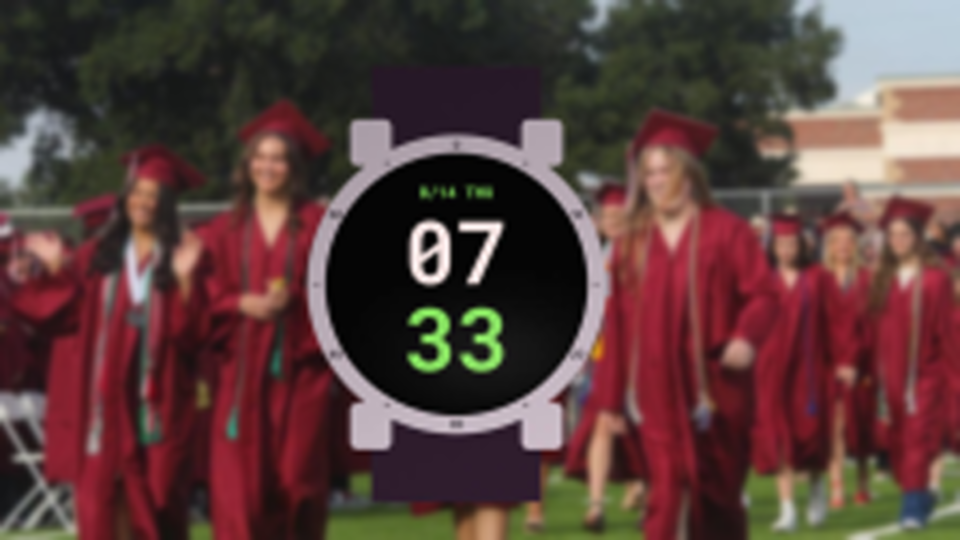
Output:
7:33
